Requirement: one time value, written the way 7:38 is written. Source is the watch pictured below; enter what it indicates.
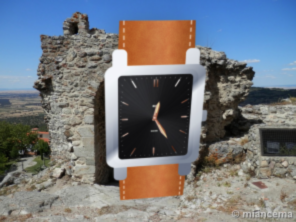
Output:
12:25
